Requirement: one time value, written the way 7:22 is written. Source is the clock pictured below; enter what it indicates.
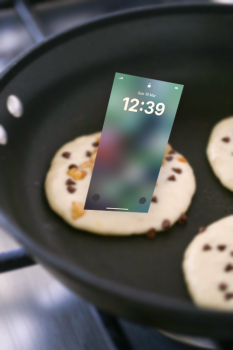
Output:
12:39
